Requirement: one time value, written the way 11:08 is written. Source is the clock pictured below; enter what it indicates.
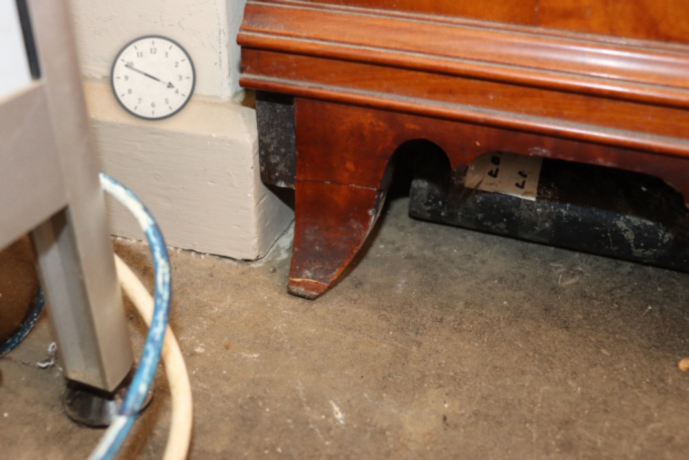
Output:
3:49
